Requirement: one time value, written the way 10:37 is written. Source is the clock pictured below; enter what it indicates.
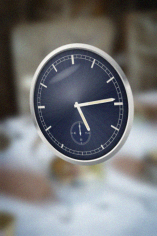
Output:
5:14
